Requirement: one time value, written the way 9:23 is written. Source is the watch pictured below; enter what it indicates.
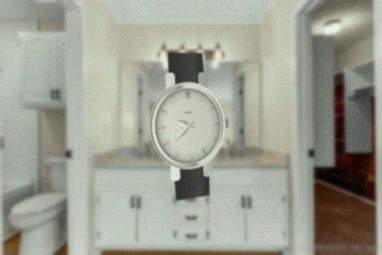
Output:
9:39
